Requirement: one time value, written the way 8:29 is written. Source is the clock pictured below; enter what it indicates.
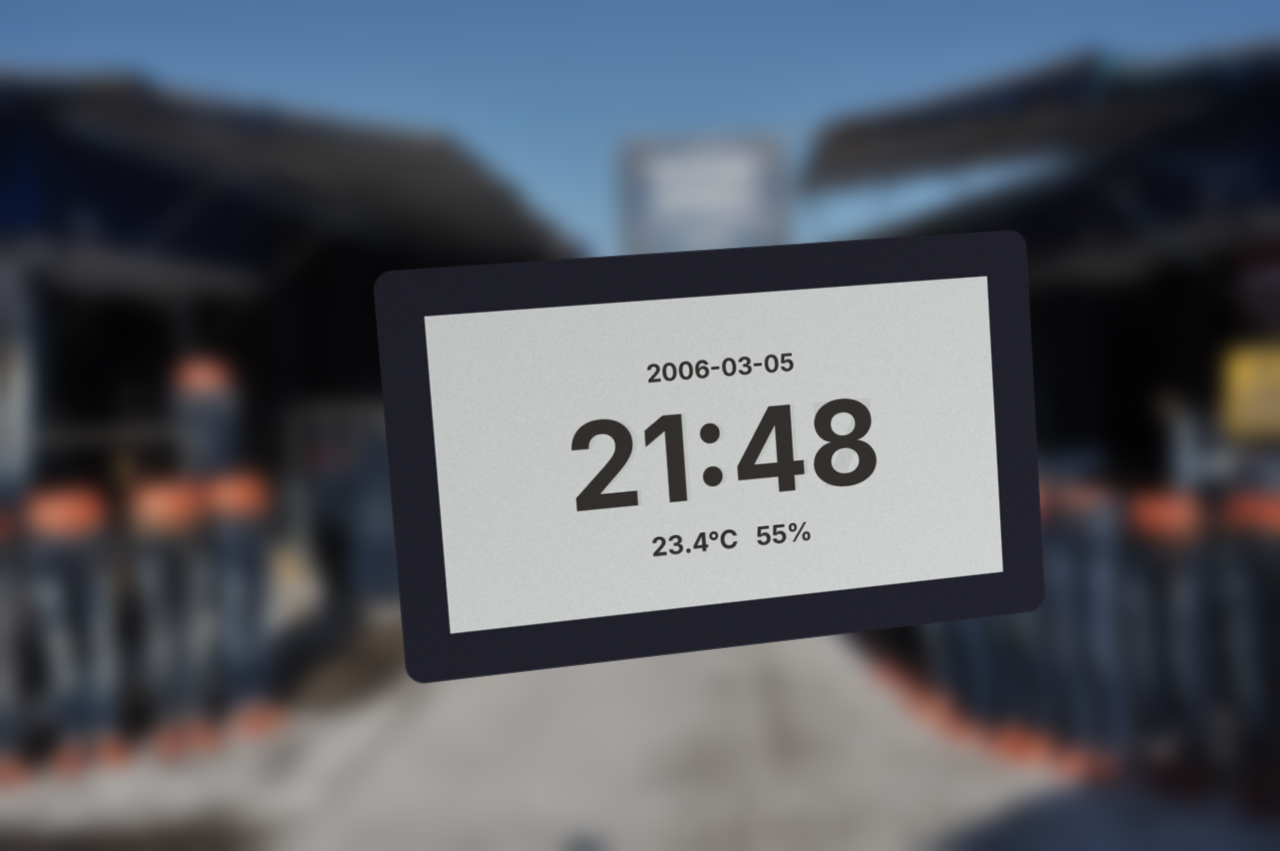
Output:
21:48
